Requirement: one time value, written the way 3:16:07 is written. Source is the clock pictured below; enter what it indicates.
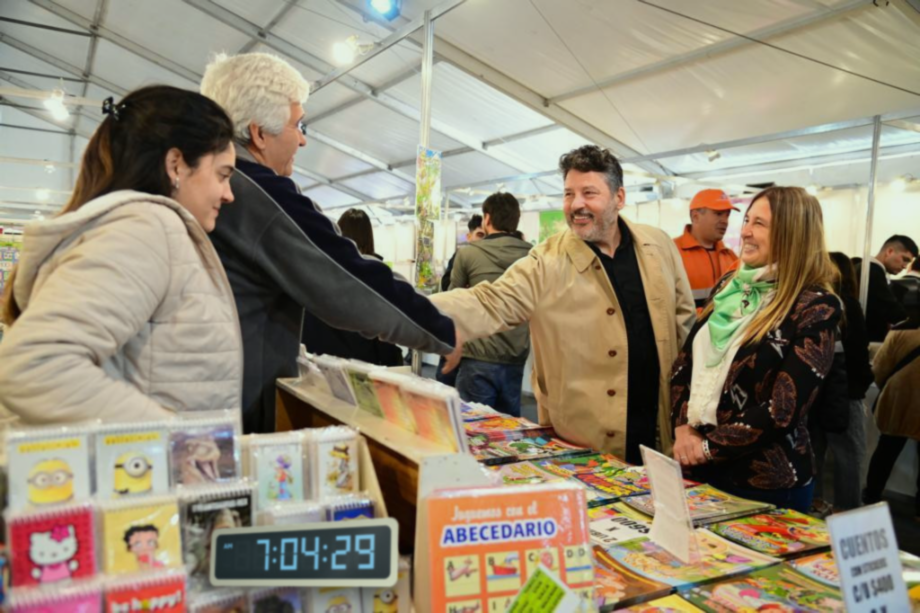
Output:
7:04:29
